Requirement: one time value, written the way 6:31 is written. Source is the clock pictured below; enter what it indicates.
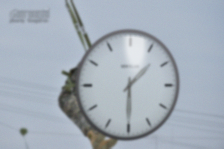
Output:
1:30
